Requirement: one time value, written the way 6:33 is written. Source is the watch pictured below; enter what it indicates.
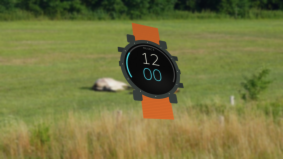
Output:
12:00
